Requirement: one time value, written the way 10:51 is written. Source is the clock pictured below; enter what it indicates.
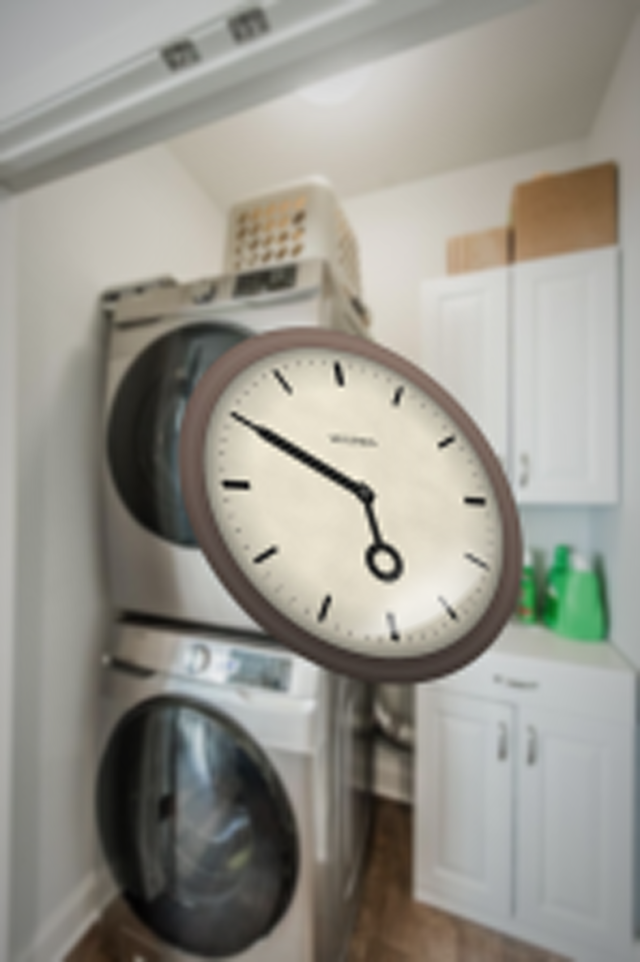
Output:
5:50
